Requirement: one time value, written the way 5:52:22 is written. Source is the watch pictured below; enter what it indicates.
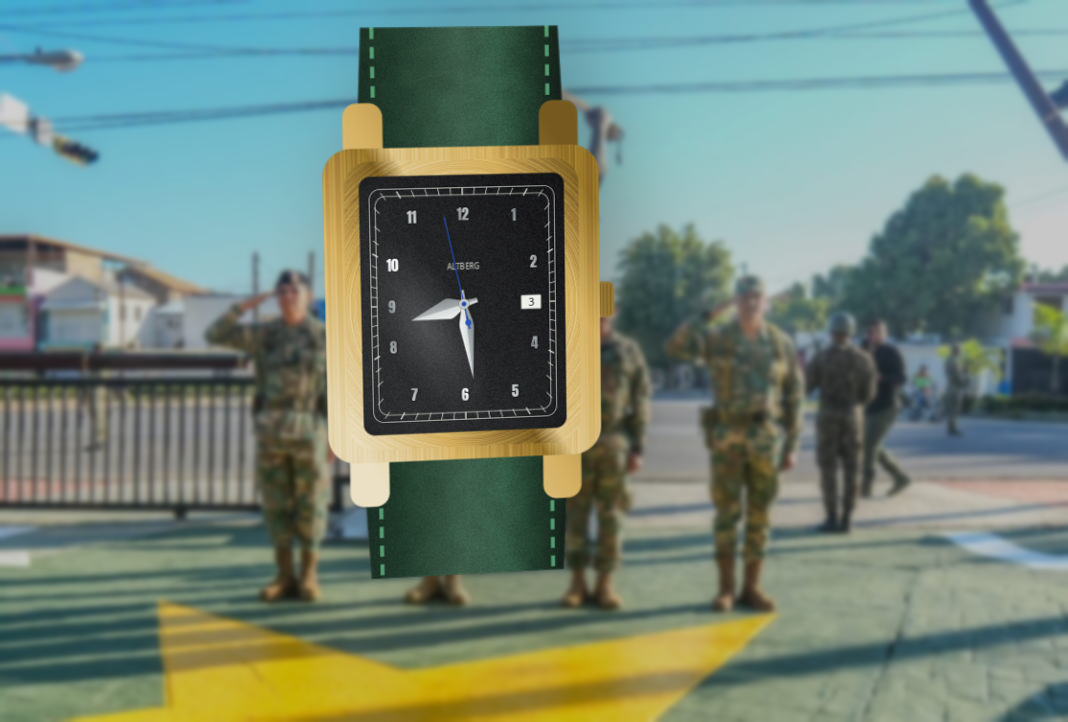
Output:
8:28:58
